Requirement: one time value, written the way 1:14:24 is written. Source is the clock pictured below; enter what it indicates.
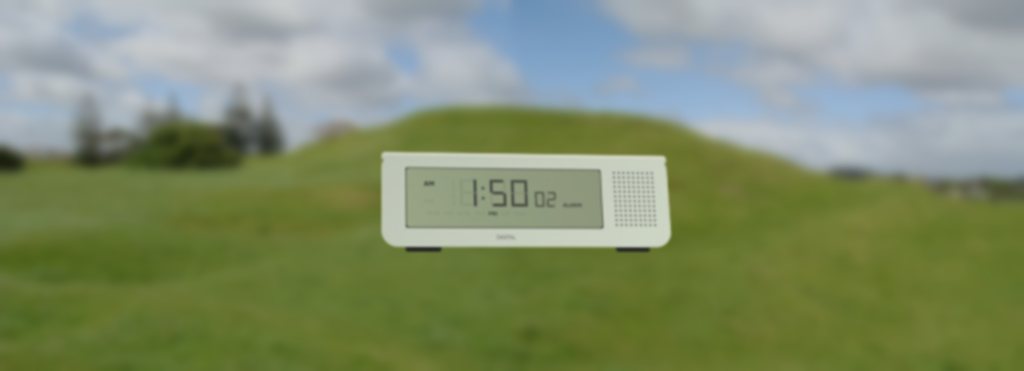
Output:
1:50:02
